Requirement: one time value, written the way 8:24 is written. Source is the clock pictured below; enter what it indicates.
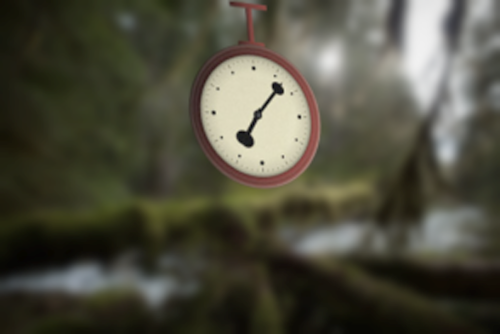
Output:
7:07
